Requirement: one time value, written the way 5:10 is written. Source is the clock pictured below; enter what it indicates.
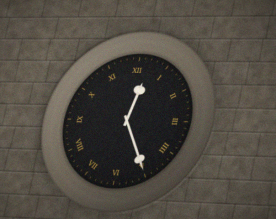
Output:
12:25
